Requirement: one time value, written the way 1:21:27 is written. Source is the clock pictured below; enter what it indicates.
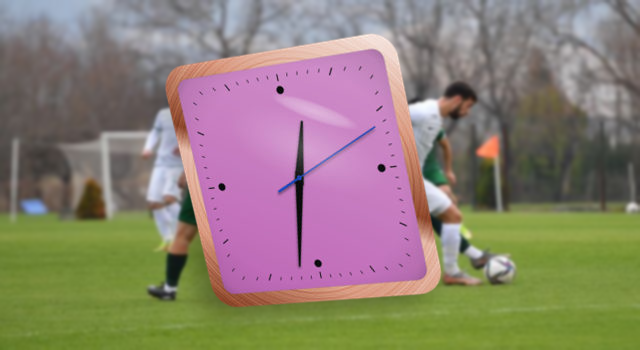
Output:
12:32:11
